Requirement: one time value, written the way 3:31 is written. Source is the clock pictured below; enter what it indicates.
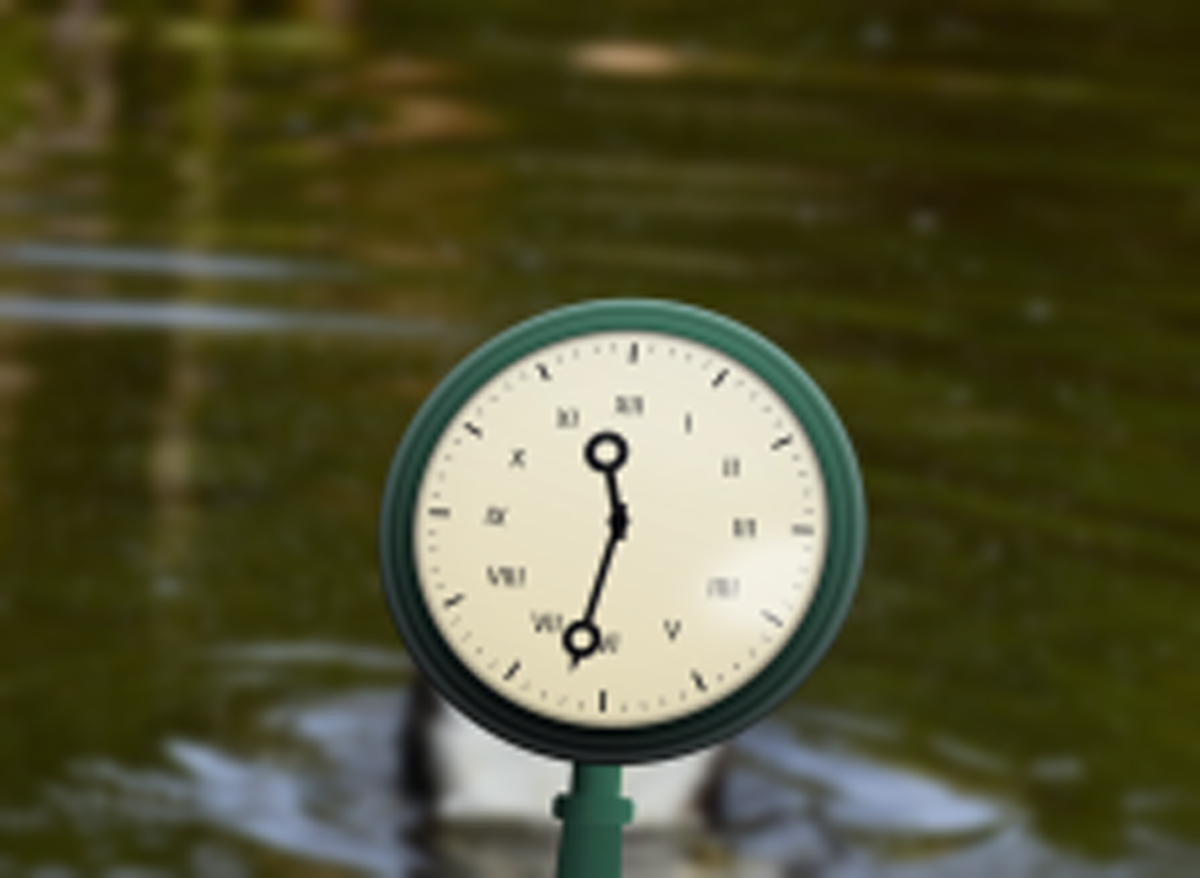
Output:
11:32
